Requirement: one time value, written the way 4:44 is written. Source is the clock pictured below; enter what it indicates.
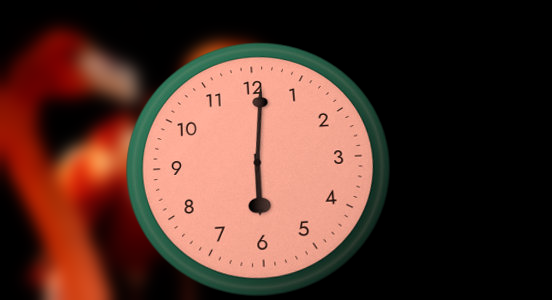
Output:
6:01
